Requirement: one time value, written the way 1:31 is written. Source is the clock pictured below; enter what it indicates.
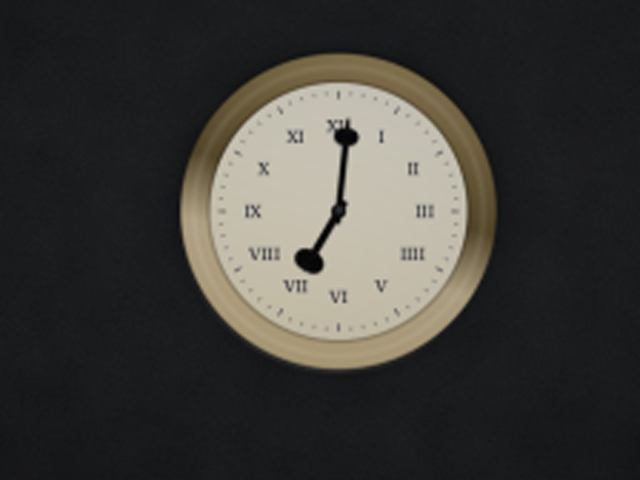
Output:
7:01
